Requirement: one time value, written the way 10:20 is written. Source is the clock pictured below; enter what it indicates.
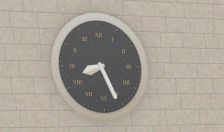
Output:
8:26
